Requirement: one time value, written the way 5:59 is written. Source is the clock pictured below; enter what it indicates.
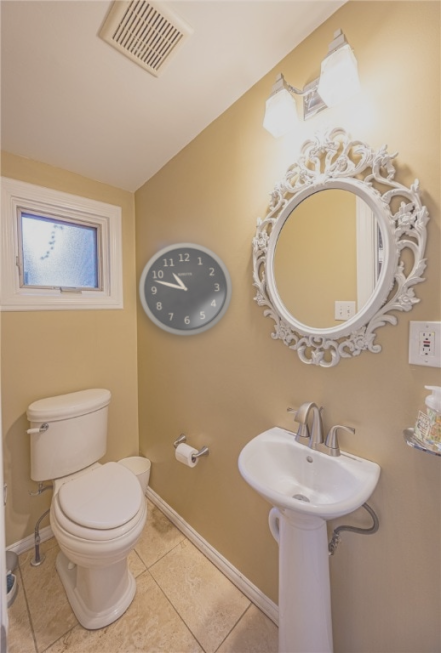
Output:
10:48
